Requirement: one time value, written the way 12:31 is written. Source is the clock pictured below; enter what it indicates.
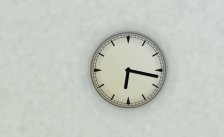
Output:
6:17
